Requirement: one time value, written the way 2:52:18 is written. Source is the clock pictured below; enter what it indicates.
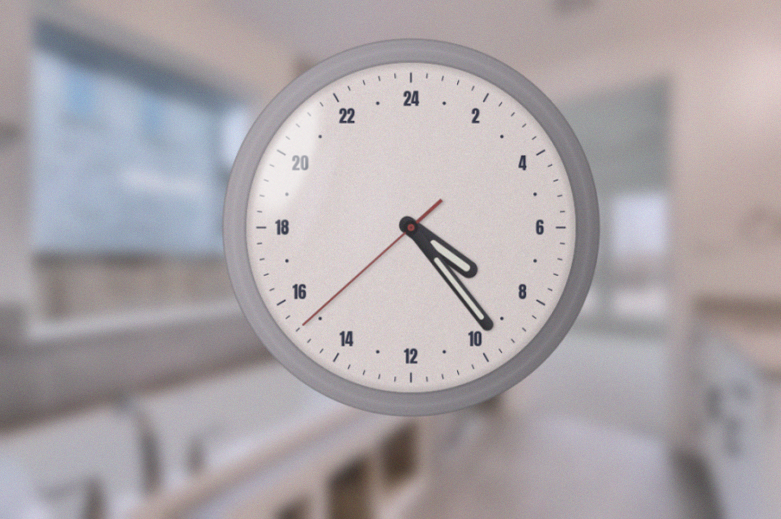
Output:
8:23:38
